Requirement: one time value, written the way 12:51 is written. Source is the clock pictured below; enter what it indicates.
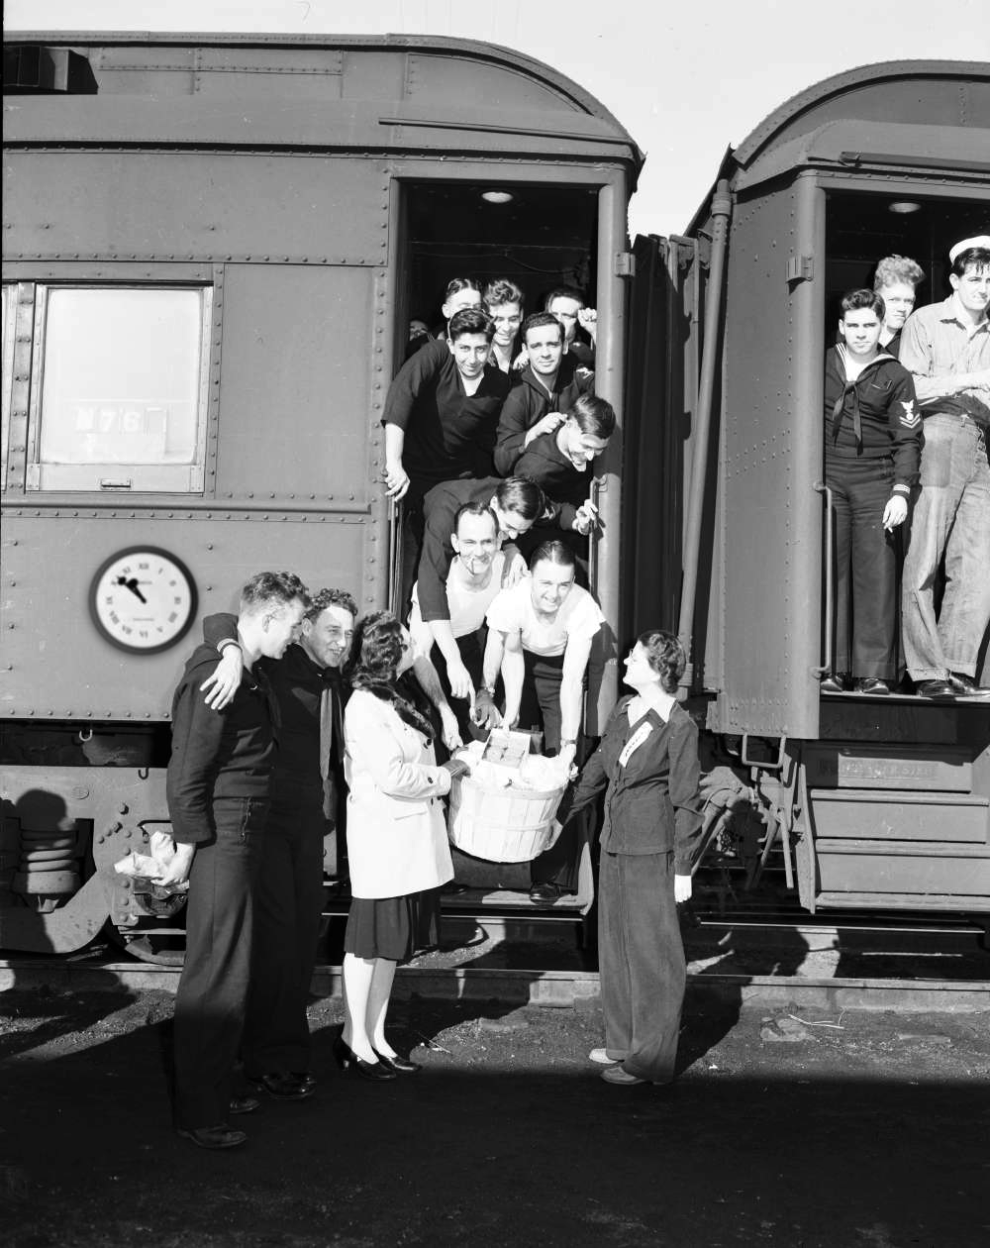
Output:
10:52
